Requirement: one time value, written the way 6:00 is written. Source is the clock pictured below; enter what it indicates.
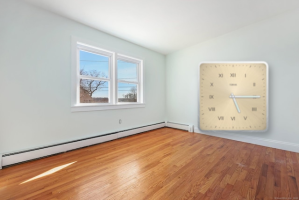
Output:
5:15
